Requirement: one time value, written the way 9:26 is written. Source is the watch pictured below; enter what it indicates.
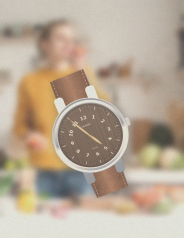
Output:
4:55
